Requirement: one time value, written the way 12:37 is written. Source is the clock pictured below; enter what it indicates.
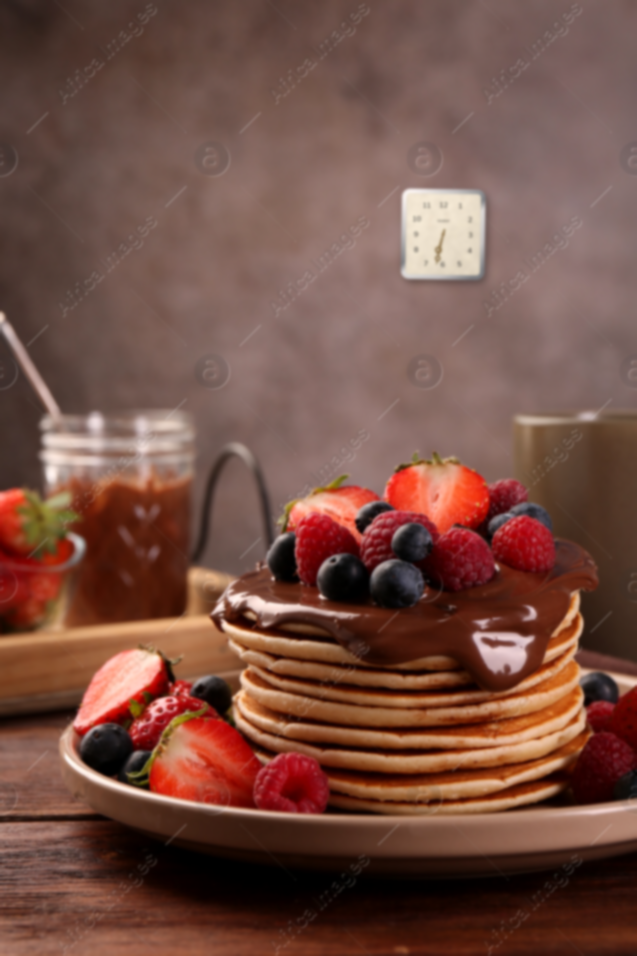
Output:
6:32
